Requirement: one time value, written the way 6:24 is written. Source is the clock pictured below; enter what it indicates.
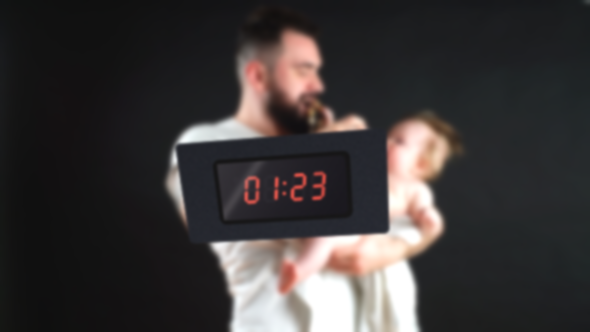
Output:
1:23
